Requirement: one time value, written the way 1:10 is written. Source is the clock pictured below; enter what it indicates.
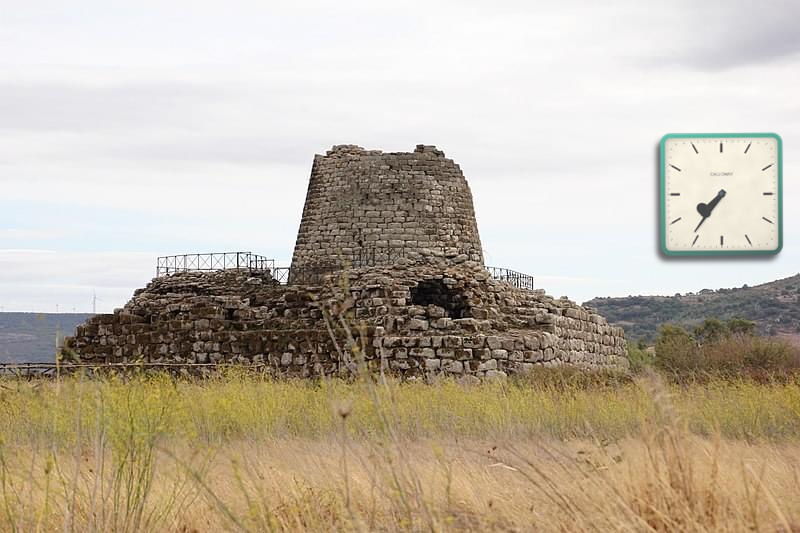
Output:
7:36
